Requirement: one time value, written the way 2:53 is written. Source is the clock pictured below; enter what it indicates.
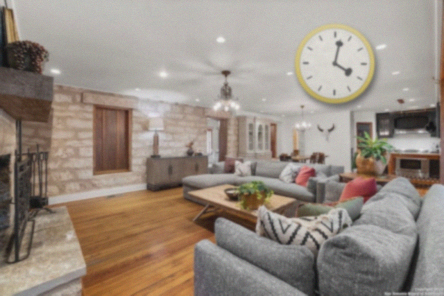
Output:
4:02
